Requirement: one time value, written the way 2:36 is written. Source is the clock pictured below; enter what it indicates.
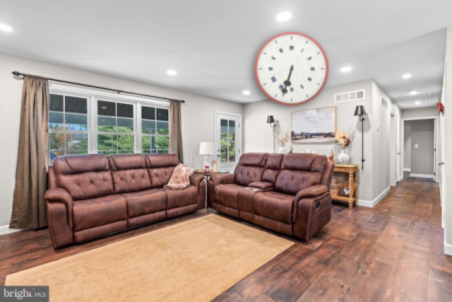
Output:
6:33
